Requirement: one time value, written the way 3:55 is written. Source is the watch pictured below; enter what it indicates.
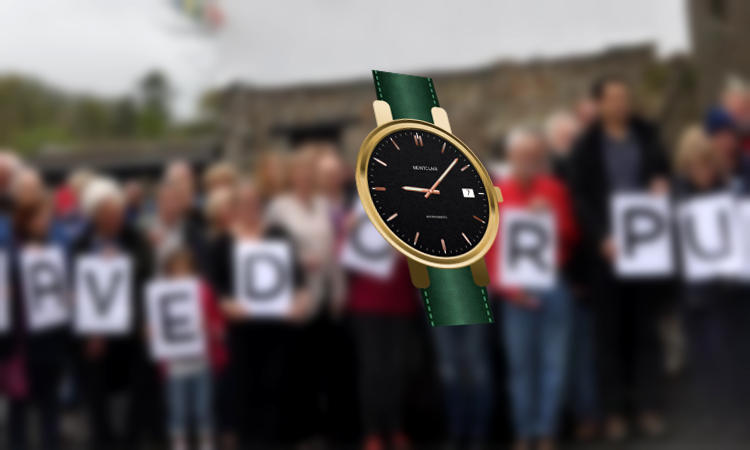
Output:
9:08
